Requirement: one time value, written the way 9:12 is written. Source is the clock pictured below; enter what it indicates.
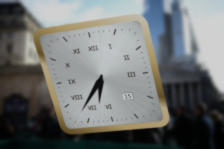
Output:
6:37
